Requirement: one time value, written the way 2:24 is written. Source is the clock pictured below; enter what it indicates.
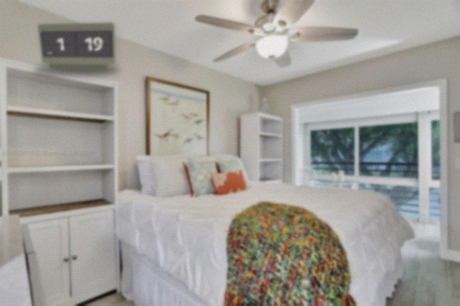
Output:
1:19
